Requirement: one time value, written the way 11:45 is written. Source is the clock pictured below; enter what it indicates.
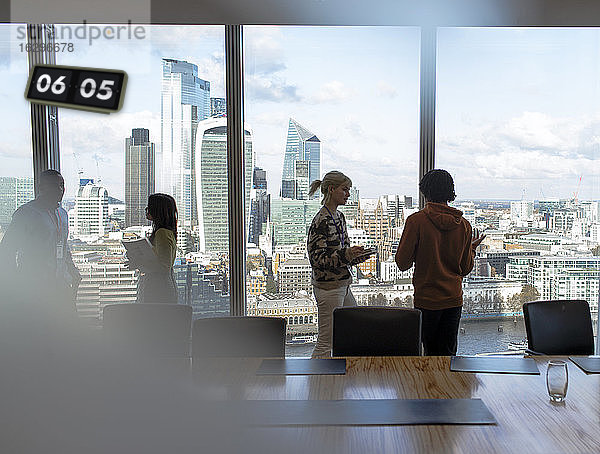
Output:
6:05
